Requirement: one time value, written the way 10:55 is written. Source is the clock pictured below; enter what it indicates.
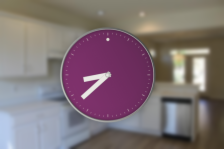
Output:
8:38
